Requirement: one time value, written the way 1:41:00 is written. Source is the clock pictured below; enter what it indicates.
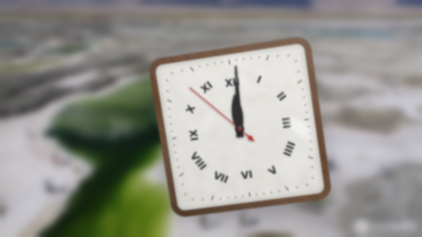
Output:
12:00:53
